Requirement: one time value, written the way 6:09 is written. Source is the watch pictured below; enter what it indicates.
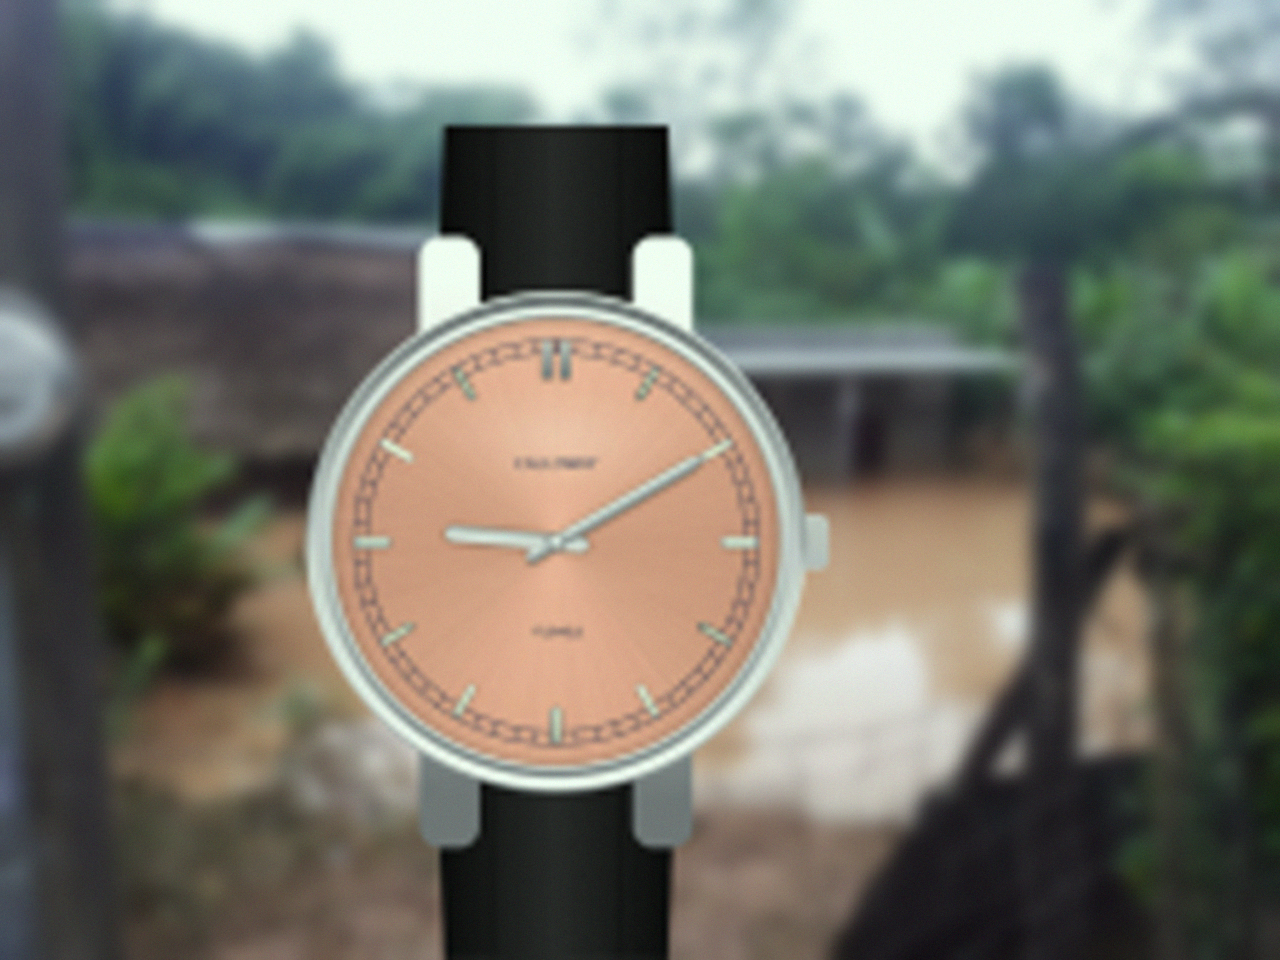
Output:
9:10
